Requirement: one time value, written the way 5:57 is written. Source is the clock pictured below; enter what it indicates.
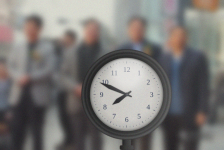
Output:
7:49
